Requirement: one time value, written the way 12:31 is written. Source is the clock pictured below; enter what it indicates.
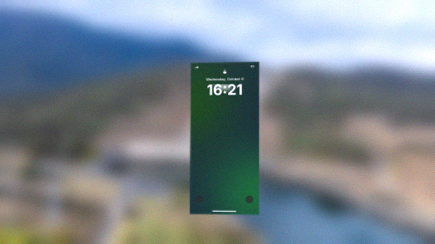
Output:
16:21
